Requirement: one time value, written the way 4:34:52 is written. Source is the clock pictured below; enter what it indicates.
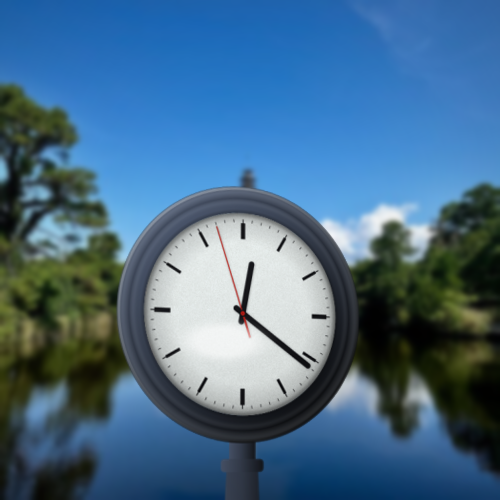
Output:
12:20:57
